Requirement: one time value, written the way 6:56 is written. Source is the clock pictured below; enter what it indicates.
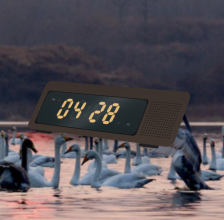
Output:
4:28
